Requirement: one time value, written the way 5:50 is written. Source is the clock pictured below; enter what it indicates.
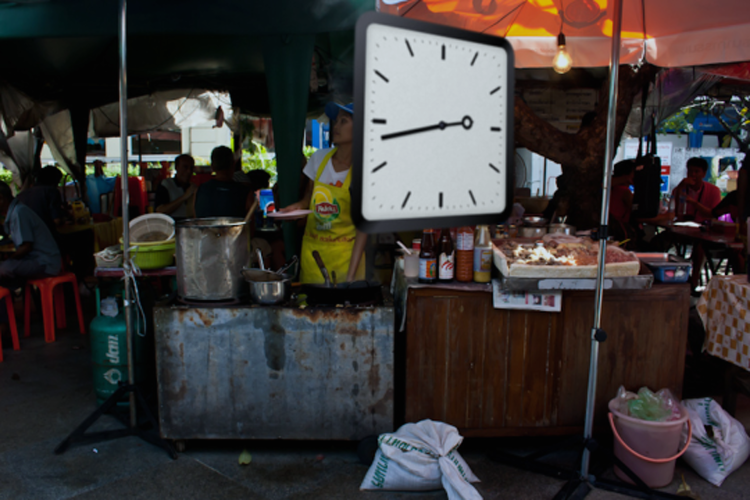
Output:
2:43
